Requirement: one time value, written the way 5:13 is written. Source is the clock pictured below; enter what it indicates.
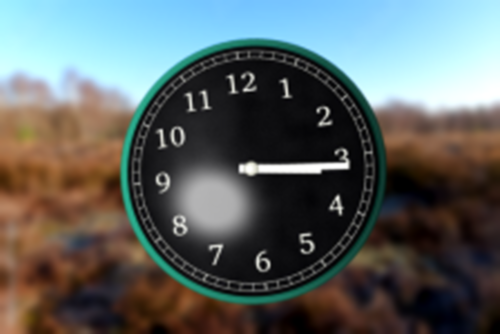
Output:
3:16
